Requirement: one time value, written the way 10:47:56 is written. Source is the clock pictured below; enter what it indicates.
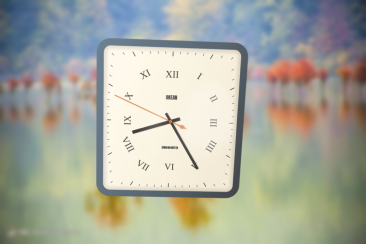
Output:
8:24:49
